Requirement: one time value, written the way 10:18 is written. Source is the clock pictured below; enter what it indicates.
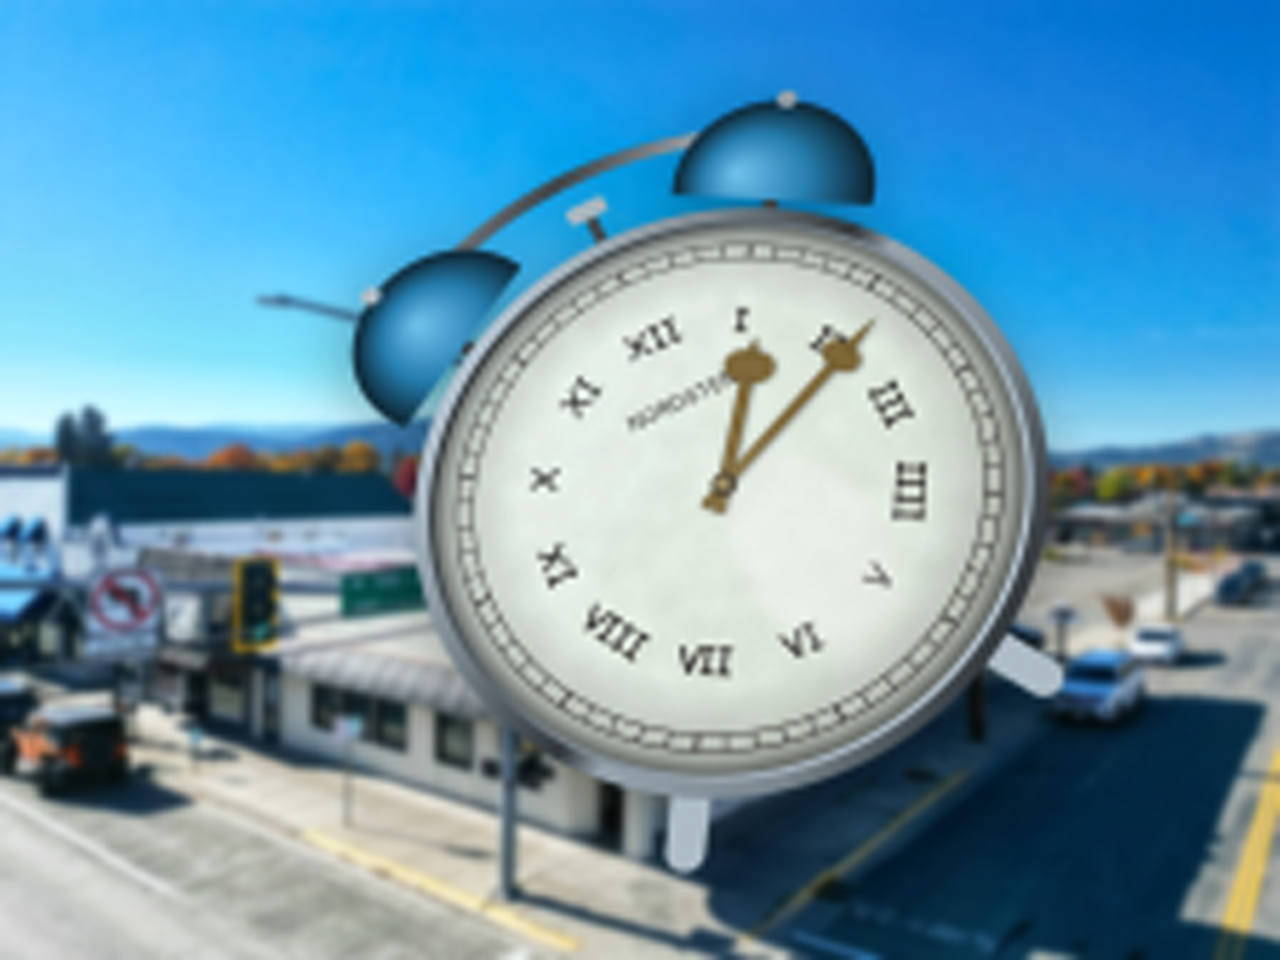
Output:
1:11
